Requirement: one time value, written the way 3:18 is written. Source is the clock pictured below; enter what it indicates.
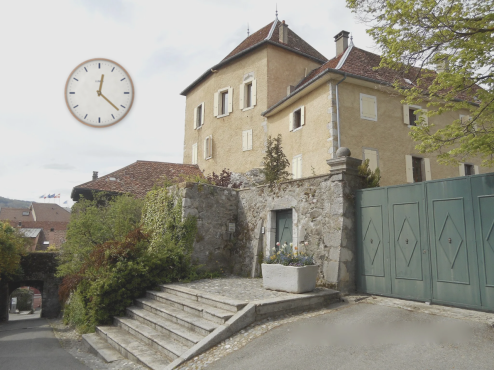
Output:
12:22
